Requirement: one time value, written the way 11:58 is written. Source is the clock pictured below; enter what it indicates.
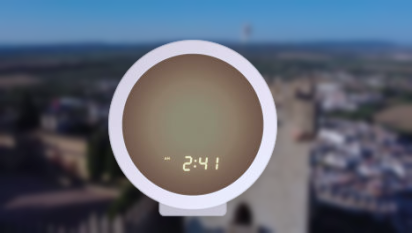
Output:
2:41
